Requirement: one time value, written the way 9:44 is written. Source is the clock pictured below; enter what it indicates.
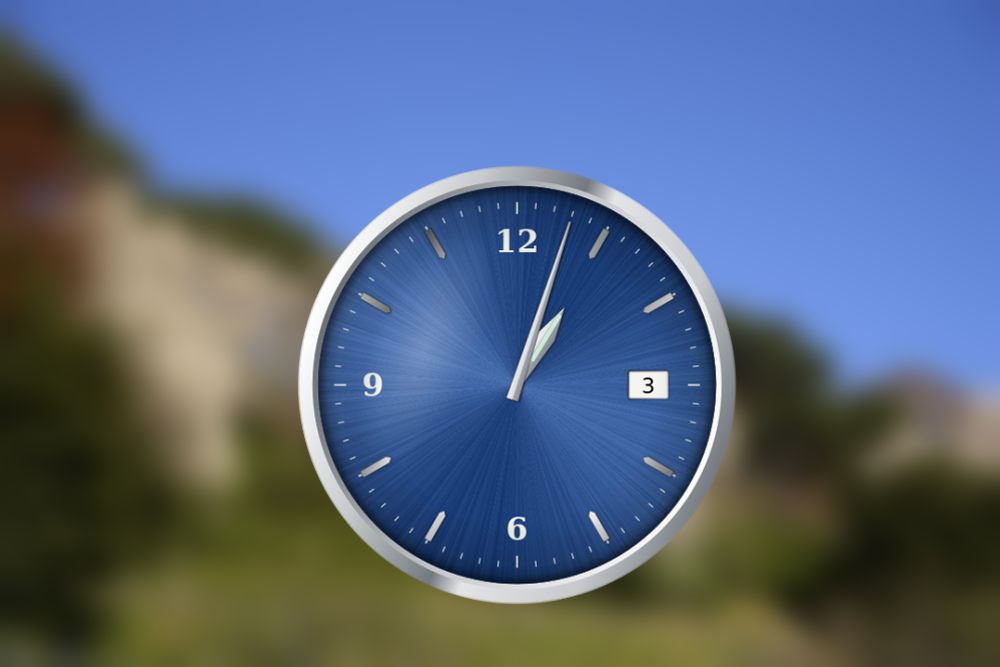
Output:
1:03
